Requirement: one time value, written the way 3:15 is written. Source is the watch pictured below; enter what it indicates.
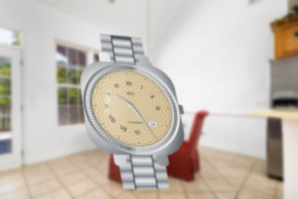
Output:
10:25
